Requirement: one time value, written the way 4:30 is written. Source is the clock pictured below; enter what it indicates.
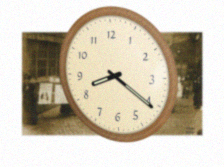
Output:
8:21
